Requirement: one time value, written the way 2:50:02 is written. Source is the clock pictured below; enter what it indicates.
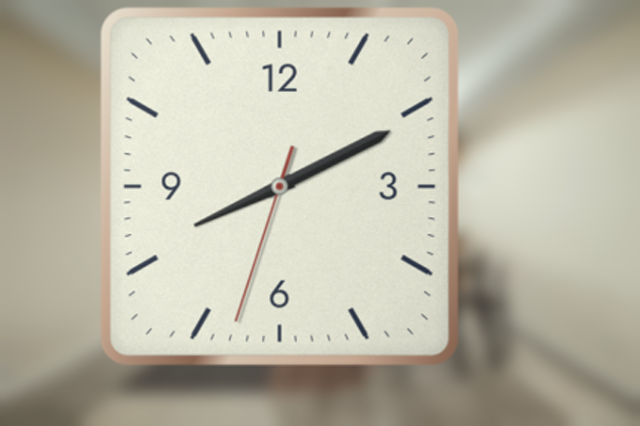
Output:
8:10:33
